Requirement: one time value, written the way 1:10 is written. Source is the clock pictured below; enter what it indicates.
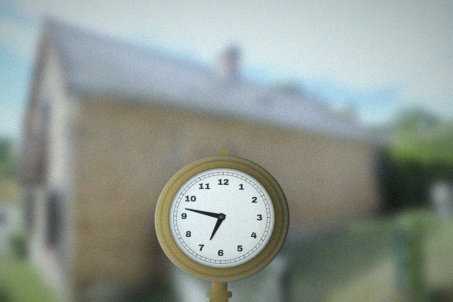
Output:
6:47
